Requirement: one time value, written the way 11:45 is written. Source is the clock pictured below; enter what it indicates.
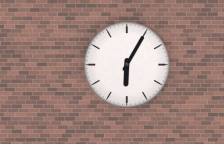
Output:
6:05
